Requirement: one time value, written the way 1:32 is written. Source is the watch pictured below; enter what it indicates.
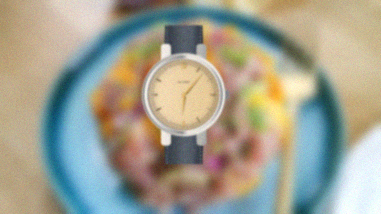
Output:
6:07
